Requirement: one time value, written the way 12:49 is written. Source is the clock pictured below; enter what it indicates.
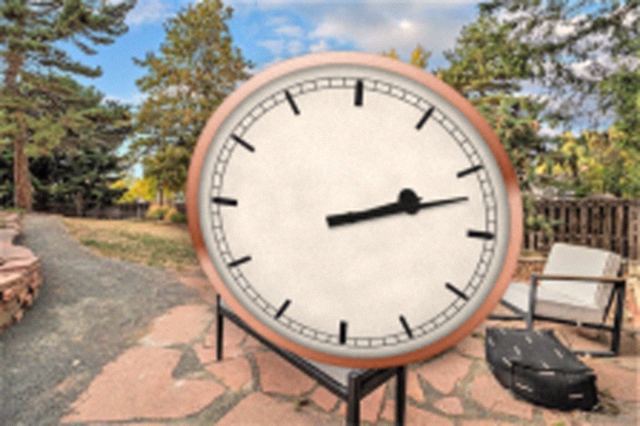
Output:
2:12
